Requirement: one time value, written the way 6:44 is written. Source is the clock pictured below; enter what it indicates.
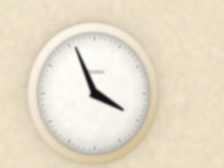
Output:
3:56
